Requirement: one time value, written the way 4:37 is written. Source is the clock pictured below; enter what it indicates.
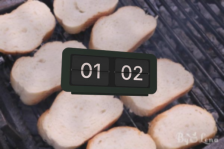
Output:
1:02
